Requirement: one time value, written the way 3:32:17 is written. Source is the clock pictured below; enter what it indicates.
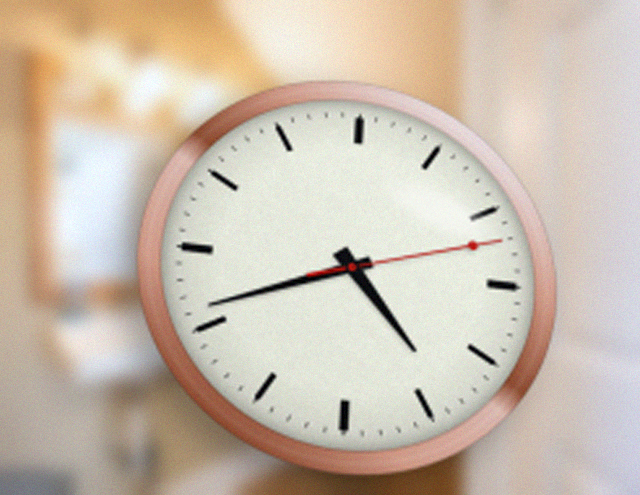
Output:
4:41:12
